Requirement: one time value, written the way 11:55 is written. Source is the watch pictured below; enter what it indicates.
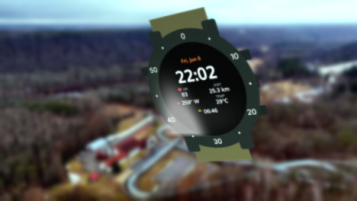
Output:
22:02
